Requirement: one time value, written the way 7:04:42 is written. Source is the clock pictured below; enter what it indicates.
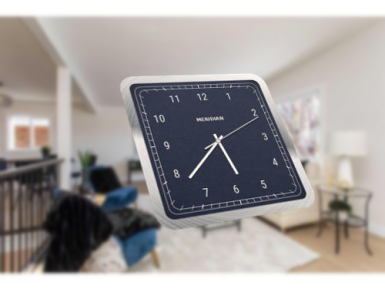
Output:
5:38:11
